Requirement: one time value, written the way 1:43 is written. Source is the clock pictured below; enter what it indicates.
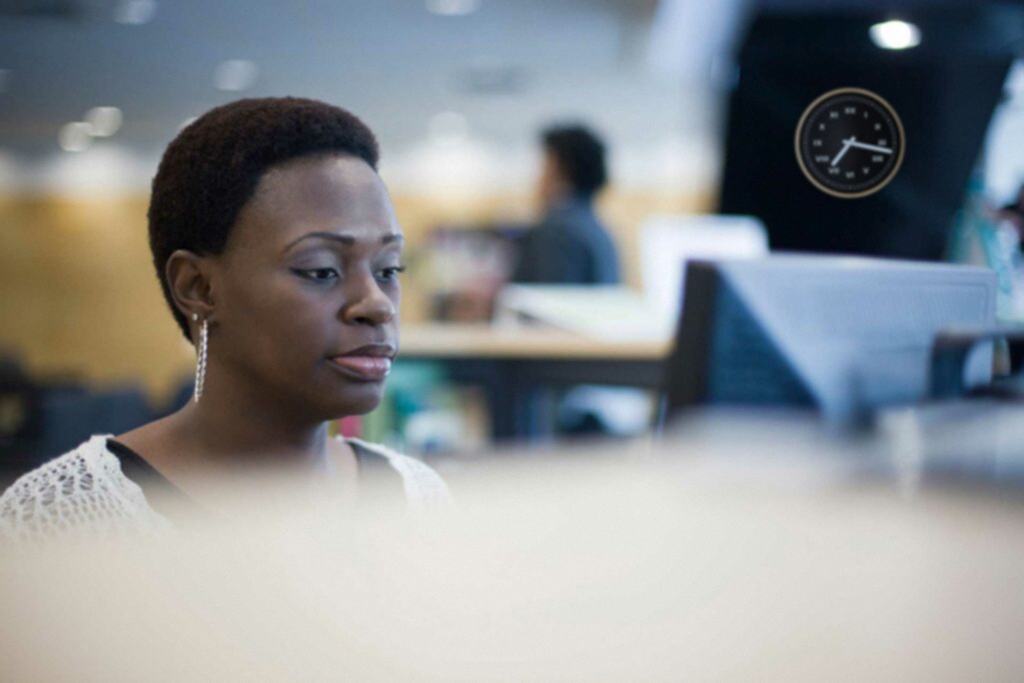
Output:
7:17
